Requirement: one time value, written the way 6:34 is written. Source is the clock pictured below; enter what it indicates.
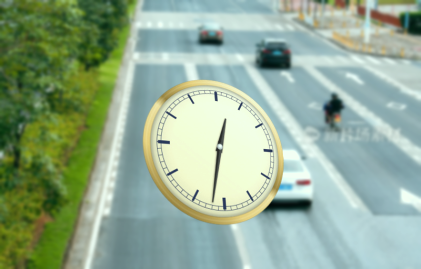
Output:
12:32
